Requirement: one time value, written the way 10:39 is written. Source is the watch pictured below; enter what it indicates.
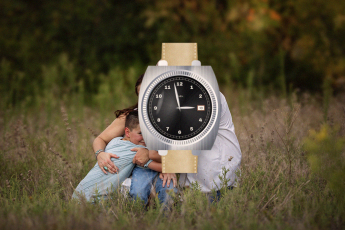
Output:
2:58
